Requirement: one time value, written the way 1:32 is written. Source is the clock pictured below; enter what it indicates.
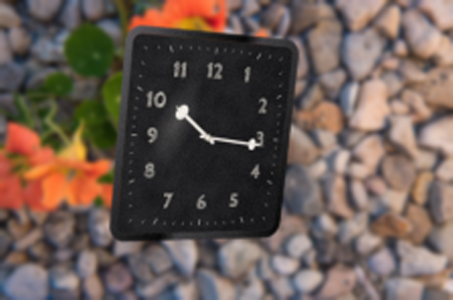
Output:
10:16
